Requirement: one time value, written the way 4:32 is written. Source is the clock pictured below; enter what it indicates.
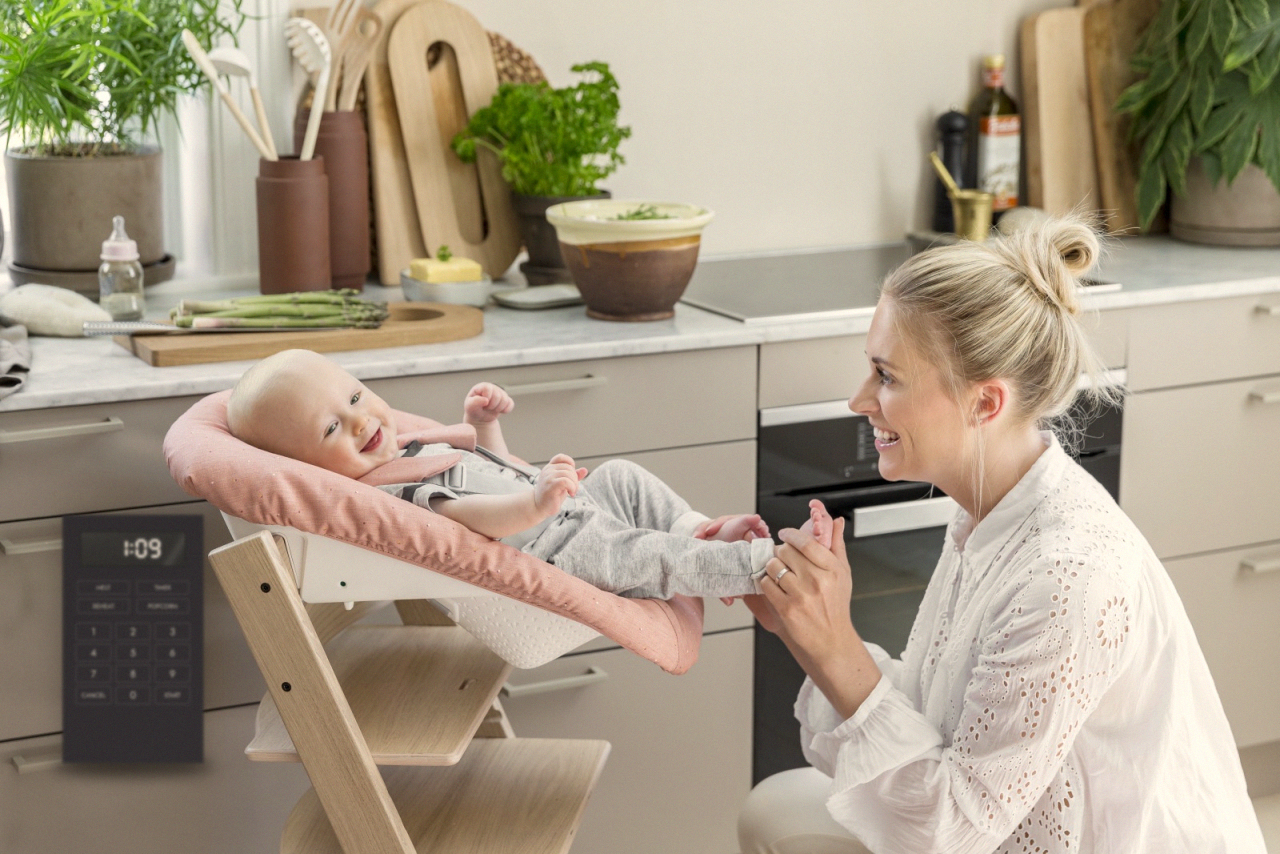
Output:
1:09
